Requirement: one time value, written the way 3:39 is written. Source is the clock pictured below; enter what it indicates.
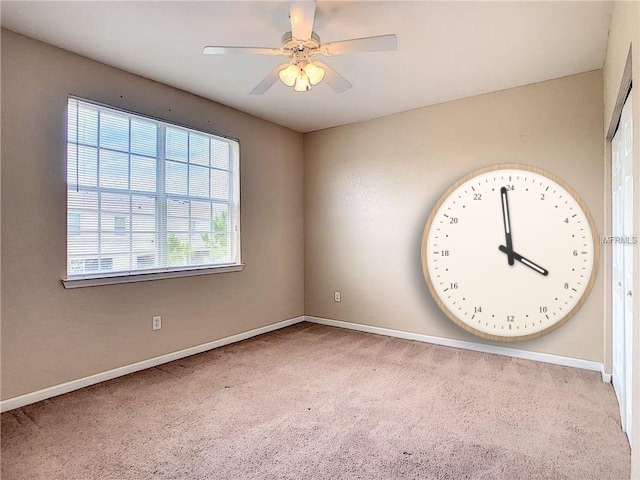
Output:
7:59
